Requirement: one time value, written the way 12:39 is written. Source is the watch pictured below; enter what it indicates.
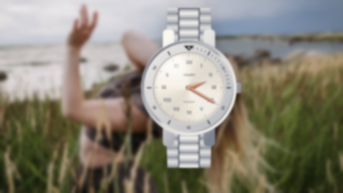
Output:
2:20
